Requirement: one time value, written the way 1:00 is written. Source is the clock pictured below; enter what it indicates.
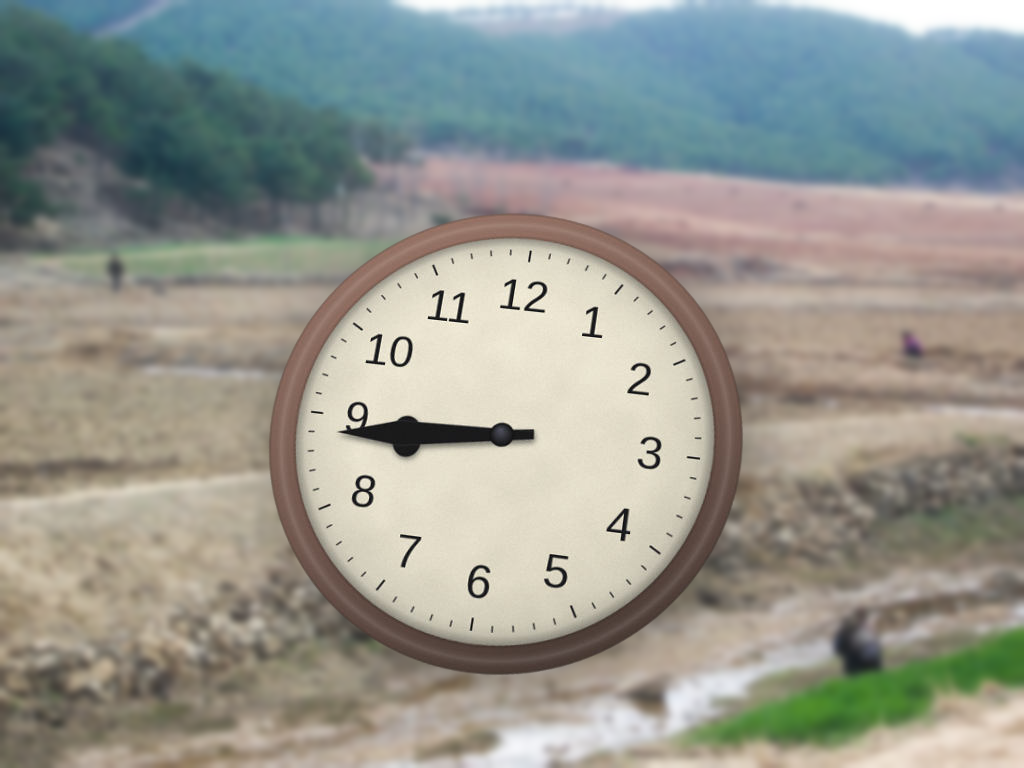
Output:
8:44
